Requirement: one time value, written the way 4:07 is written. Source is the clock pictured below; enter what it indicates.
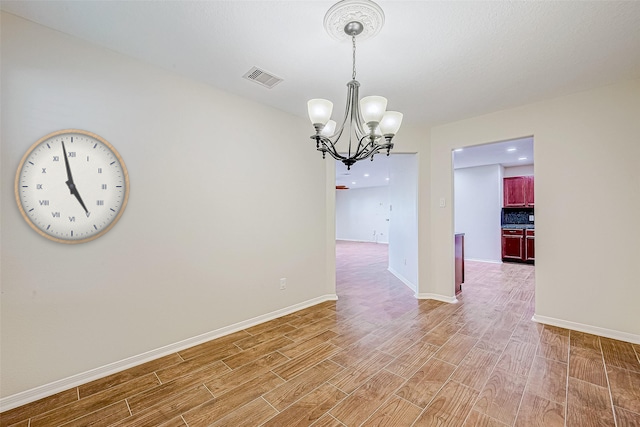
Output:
4:58
